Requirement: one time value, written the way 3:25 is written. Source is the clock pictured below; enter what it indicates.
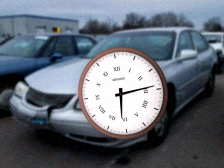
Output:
6:14
